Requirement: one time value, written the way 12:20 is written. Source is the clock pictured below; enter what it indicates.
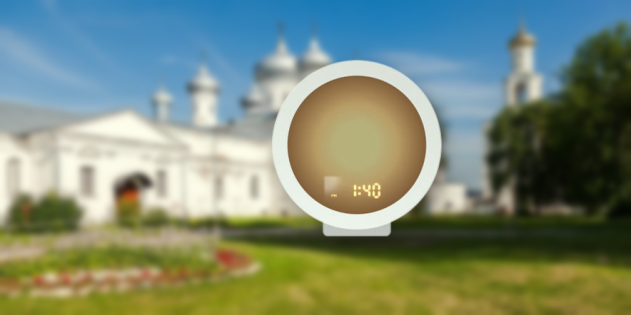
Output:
1:40
